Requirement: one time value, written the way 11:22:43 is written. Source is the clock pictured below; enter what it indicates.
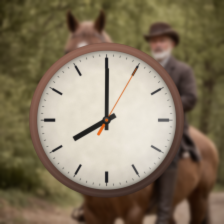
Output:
8:00:05
